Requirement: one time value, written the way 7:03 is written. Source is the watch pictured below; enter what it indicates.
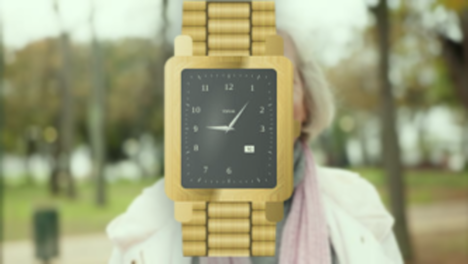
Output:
9:06
